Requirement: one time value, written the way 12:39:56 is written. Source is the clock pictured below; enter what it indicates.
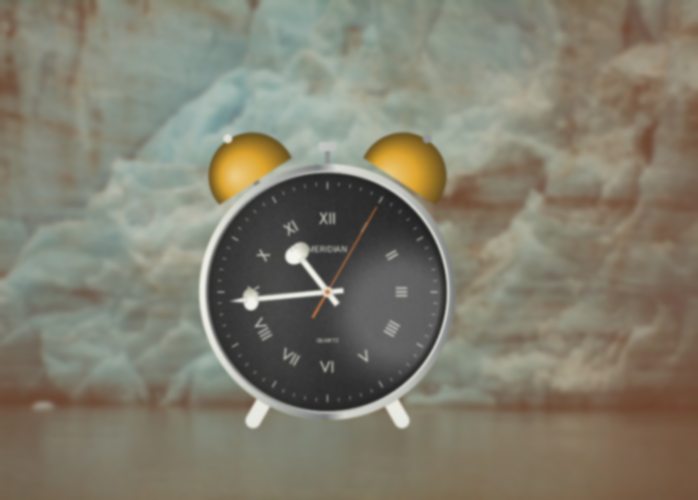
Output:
10:44:05
